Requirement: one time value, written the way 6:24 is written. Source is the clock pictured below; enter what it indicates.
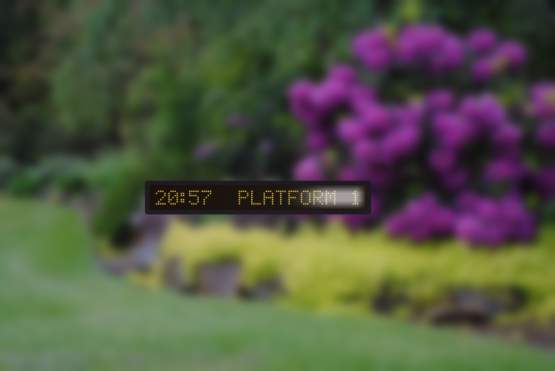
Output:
20:57
